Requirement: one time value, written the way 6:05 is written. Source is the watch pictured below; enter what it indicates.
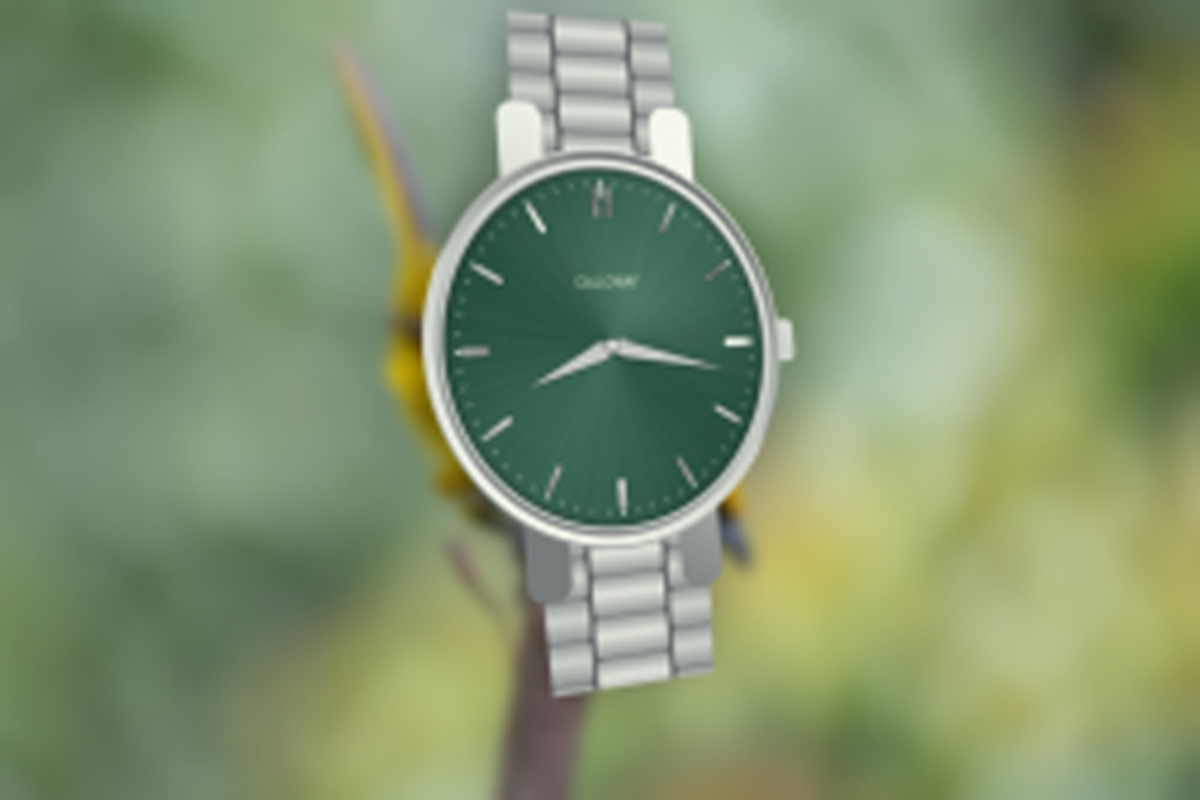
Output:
8:17
